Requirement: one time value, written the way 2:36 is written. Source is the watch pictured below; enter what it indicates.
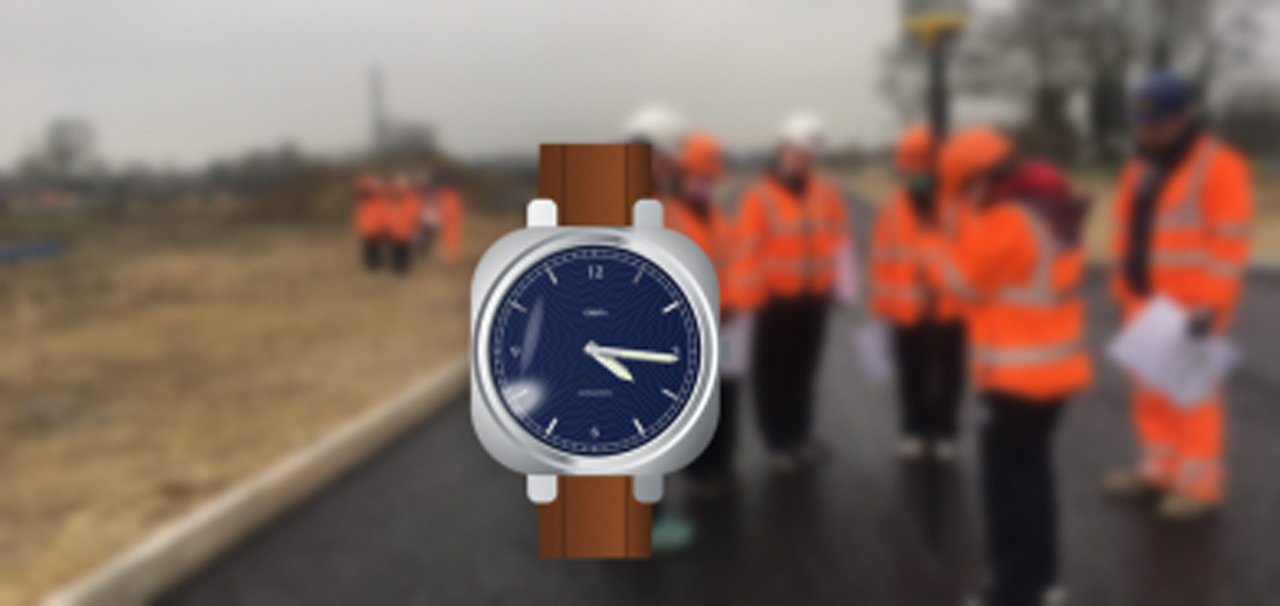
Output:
4:16
